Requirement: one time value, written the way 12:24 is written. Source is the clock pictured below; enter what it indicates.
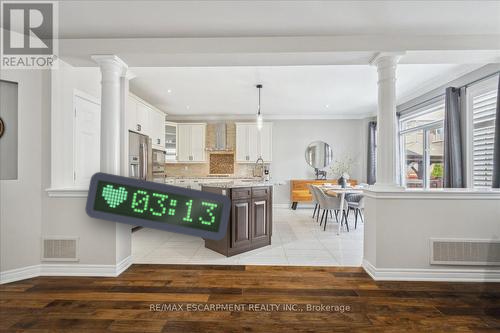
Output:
3:13
